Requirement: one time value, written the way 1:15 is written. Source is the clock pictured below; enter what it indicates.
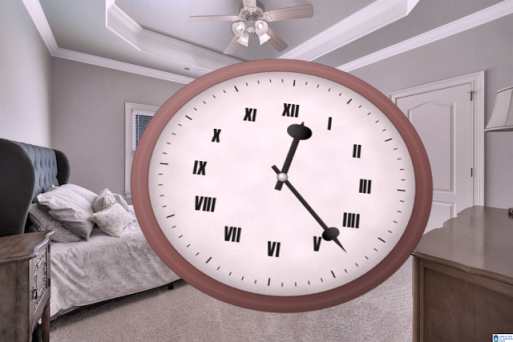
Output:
12:23
